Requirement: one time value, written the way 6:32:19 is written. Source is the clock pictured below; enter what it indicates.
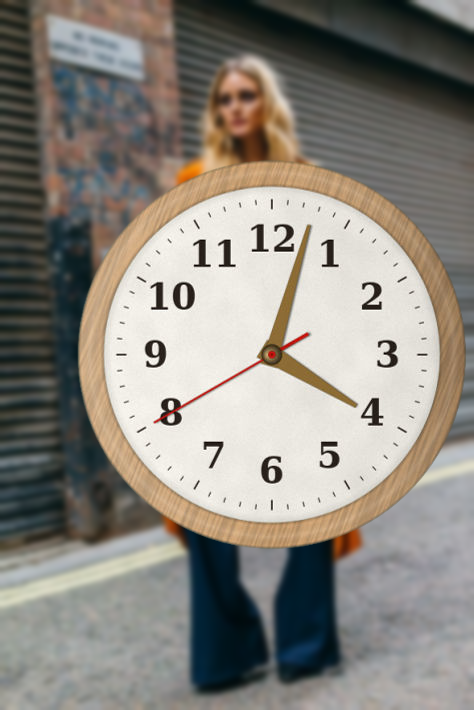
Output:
4:02:40
